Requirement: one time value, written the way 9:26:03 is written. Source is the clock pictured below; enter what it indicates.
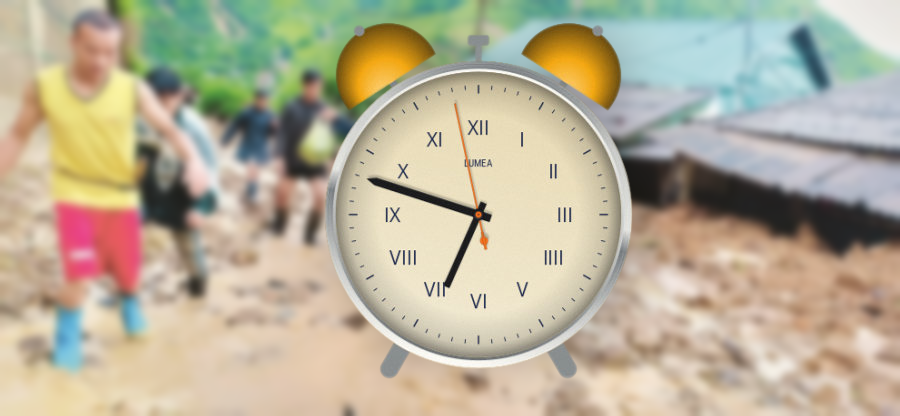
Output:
6:47:58
